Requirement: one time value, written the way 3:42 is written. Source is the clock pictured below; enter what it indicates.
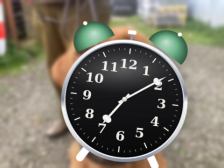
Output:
7:09
